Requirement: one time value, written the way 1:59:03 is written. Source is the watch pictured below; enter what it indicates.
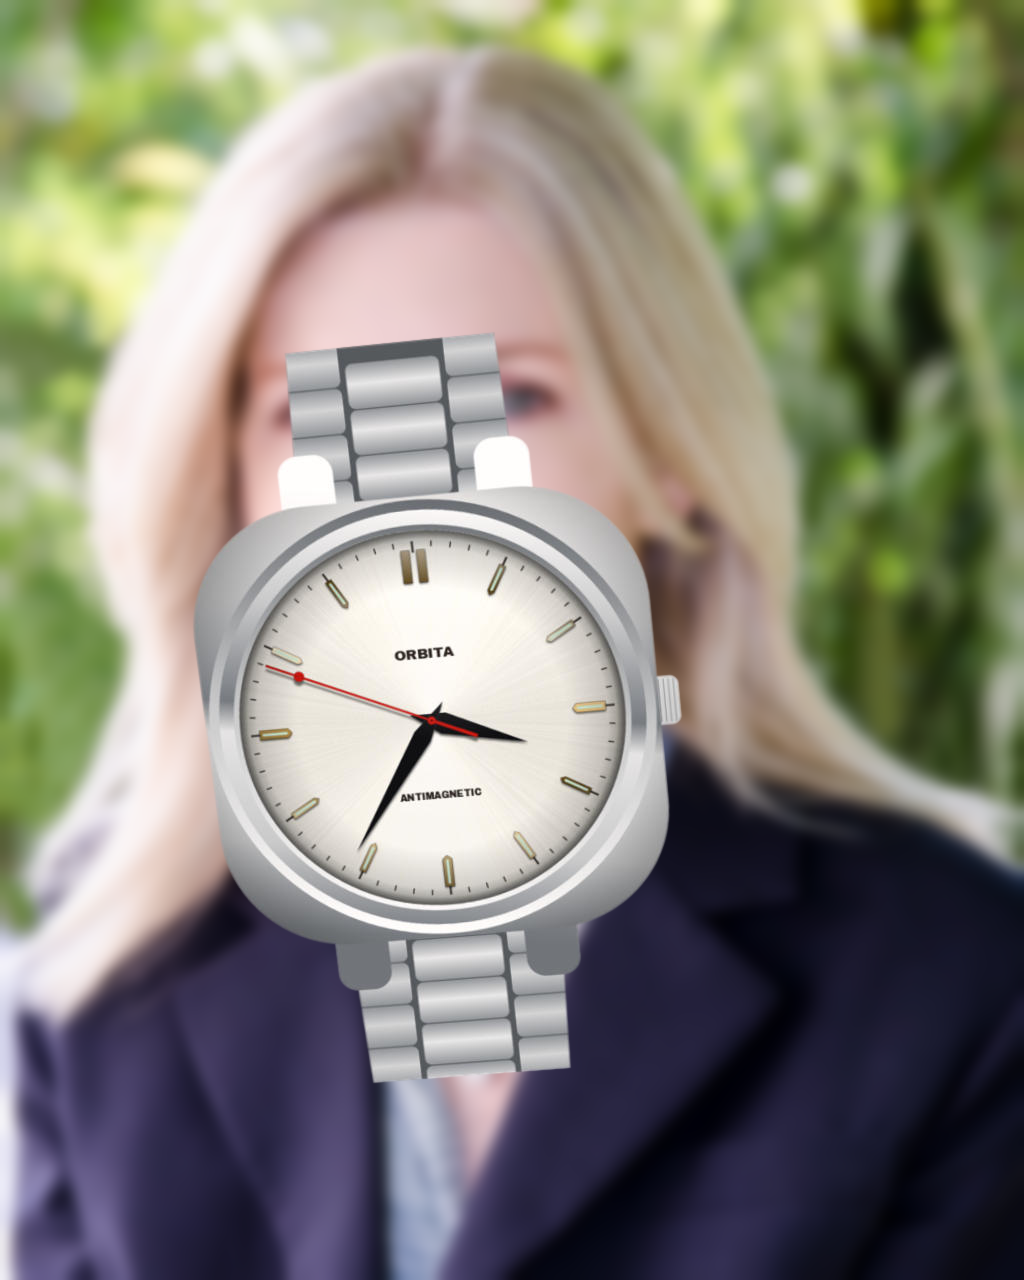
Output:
3:35:49
